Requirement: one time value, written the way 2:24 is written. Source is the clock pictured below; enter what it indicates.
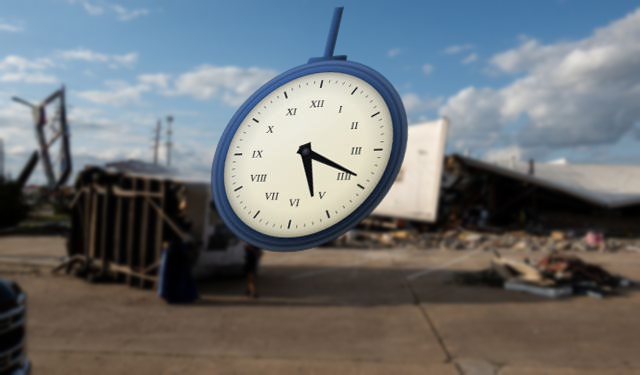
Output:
5:19
